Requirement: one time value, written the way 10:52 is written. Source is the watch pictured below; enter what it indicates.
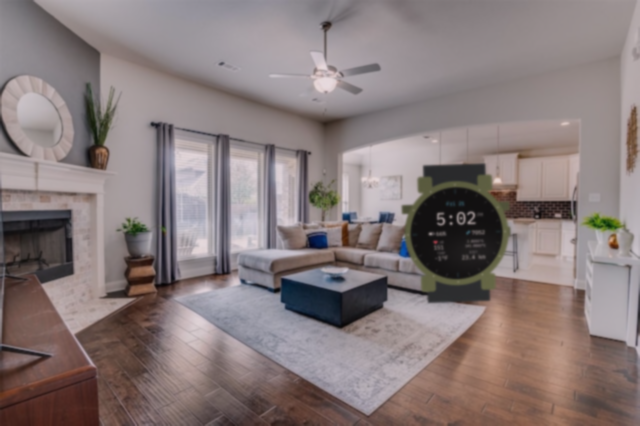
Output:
5:02
